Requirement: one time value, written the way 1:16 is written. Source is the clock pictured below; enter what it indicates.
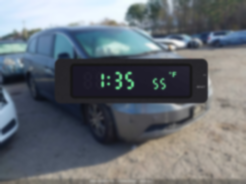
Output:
1:35
